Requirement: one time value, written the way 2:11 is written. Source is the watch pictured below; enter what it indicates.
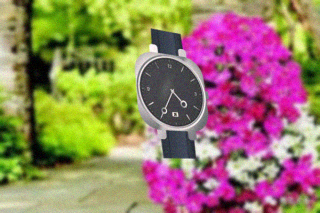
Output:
4:35
